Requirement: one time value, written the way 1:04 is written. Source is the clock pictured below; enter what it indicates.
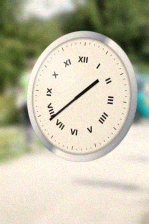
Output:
1:38
